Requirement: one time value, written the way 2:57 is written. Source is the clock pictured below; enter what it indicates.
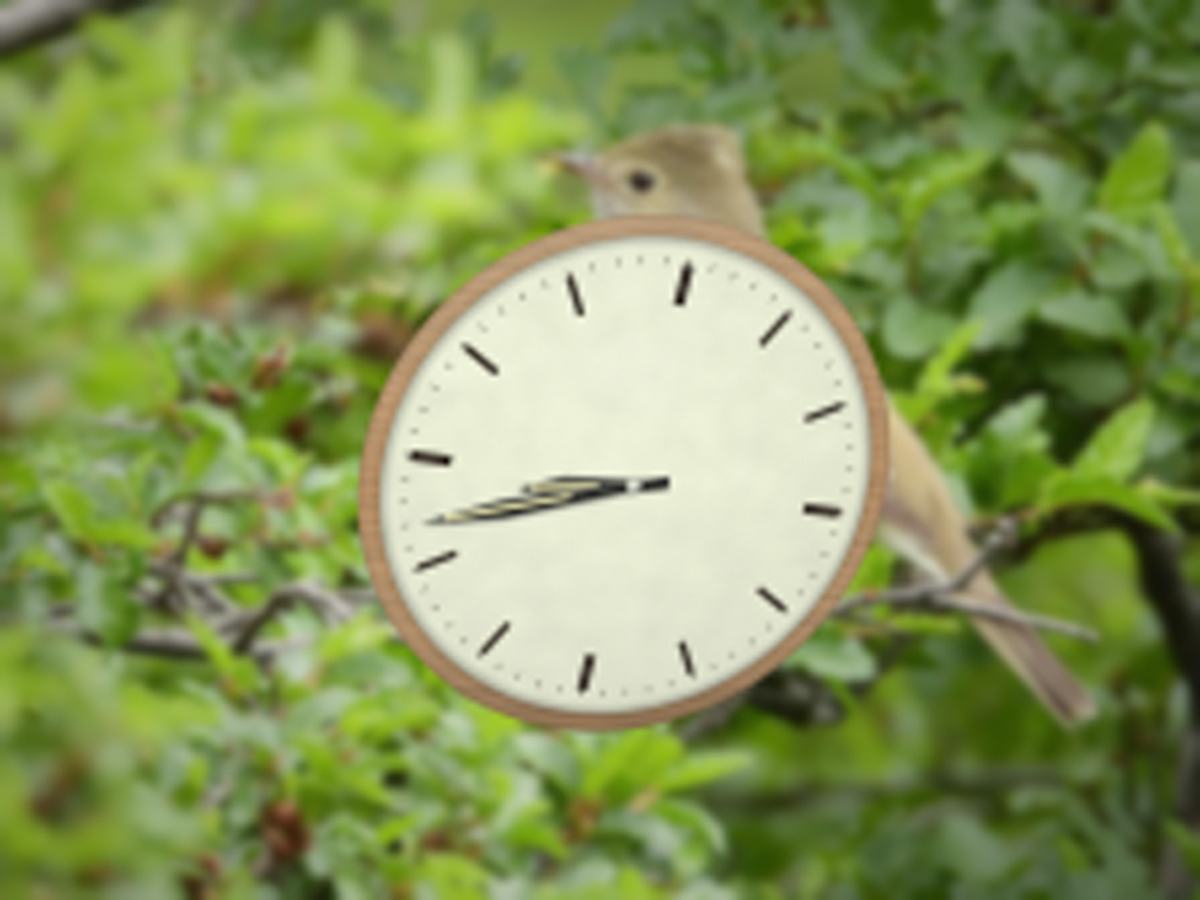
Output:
8:42
